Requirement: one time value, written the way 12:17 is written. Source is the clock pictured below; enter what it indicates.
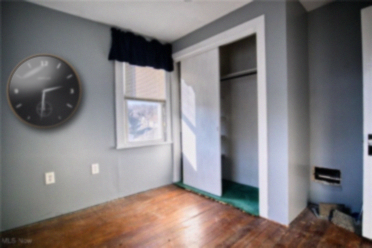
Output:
2:31
